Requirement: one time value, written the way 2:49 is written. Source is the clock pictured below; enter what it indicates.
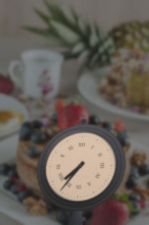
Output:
7:36
